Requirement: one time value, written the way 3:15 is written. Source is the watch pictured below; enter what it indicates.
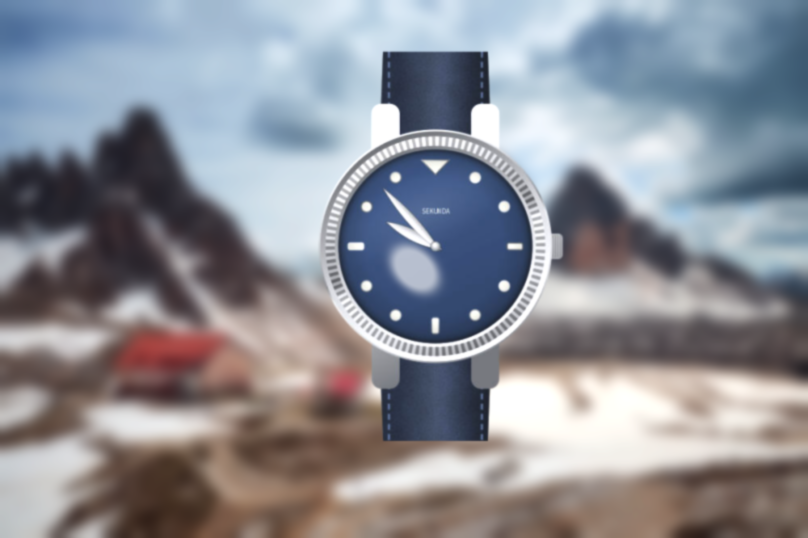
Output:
9:53
